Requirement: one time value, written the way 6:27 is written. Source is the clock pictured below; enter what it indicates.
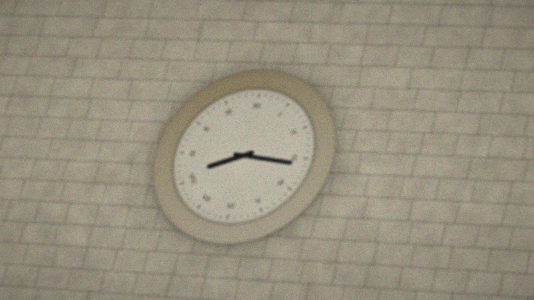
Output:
8:16
